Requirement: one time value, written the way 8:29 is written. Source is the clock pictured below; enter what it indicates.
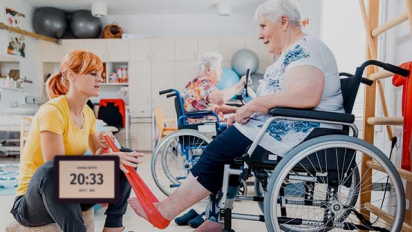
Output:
20:33
